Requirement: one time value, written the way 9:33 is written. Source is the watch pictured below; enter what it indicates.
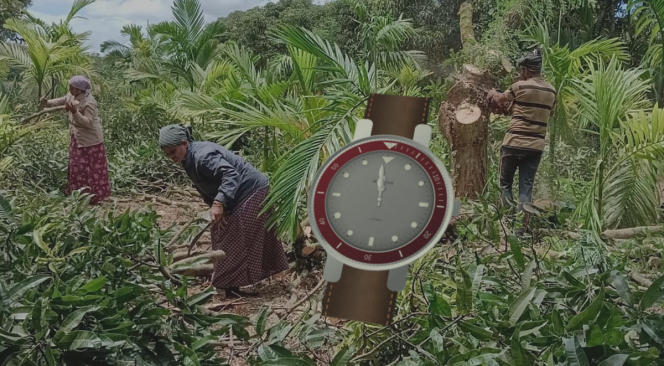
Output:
11:59
